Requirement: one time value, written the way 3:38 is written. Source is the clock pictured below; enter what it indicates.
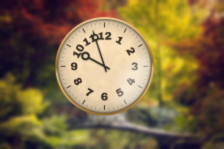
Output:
9:57
